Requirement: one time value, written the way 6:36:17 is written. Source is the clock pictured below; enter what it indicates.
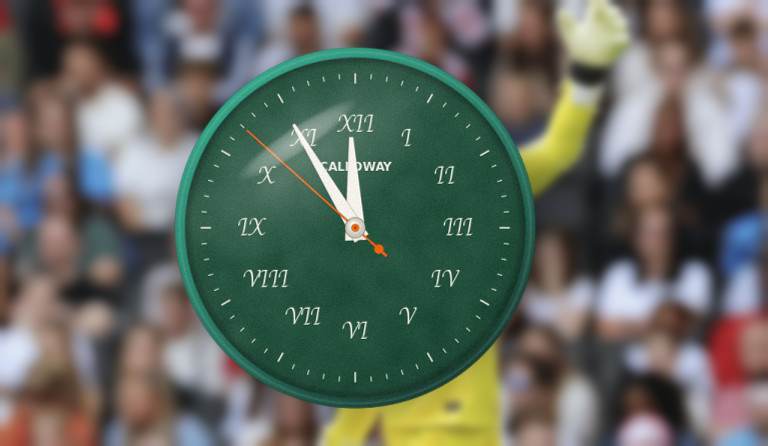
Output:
11:54:52
